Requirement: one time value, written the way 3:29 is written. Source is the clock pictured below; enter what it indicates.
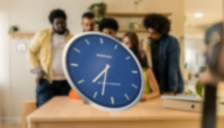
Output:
7:33
